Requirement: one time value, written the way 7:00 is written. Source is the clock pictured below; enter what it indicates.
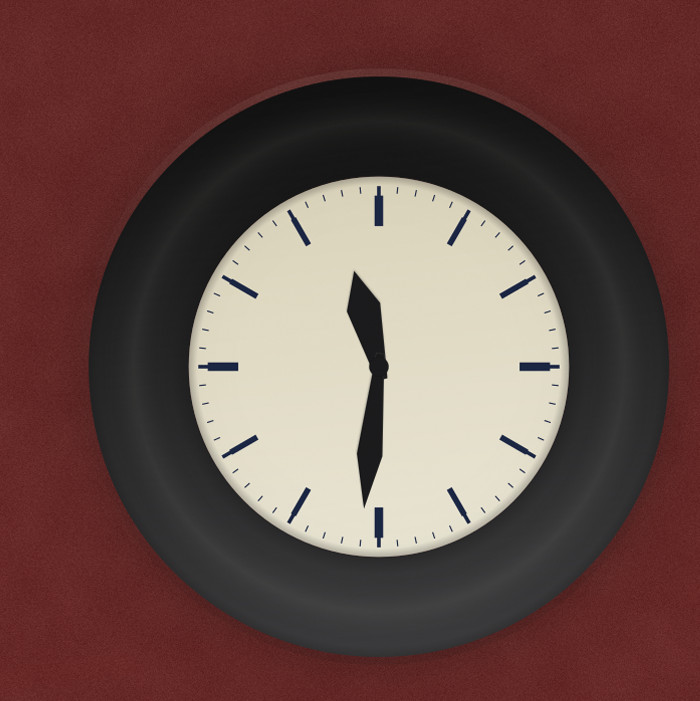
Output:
11:31
